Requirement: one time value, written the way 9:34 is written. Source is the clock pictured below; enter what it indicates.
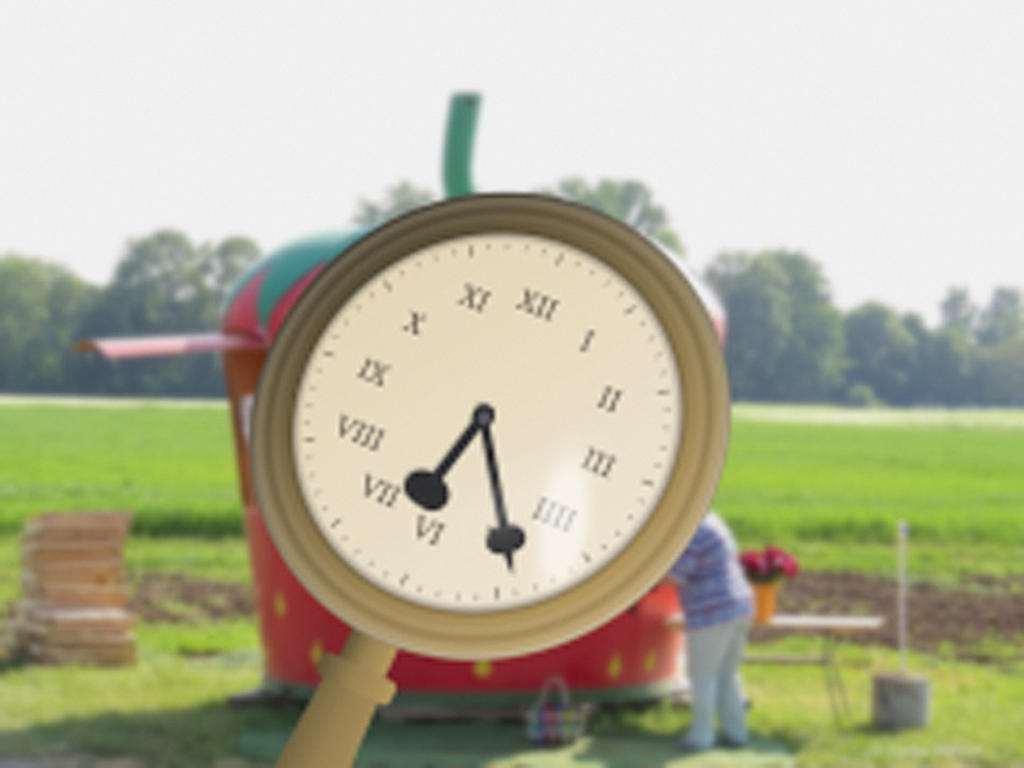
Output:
6:24
